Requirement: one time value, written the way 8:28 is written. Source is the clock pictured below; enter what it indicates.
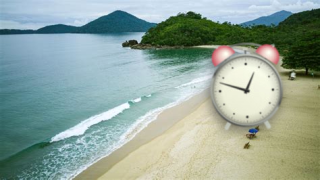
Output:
12:48
